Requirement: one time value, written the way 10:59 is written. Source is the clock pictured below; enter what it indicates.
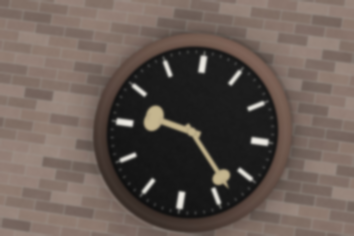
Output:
9:23
